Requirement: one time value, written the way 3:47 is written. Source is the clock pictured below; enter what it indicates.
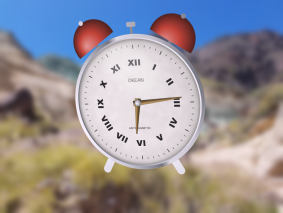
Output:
6:14
